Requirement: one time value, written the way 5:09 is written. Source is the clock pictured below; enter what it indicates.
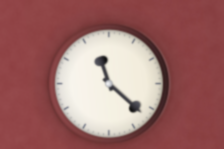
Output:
11:22
